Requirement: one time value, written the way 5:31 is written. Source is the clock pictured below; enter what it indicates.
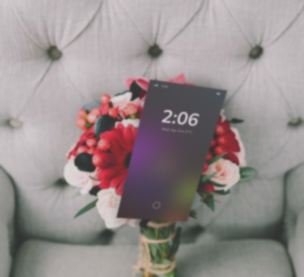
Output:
2:06
